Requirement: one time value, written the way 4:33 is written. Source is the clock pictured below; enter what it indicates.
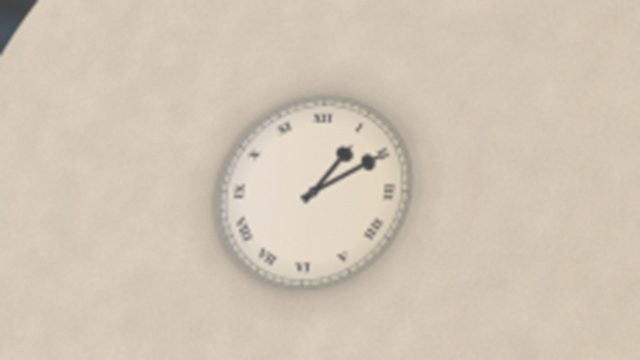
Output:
1:10
